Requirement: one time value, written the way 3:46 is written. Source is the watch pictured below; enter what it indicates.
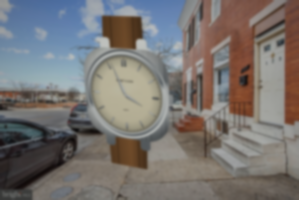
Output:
3:56
